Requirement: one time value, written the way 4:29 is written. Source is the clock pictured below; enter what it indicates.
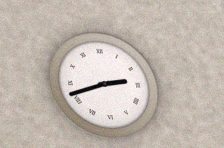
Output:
2:42
